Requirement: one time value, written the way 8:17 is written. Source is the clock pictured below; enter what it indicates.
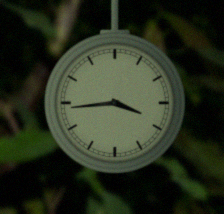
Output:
3:44
